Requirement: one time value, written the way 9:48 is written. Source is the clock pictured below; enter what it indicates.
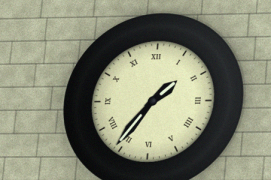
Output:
1:36
